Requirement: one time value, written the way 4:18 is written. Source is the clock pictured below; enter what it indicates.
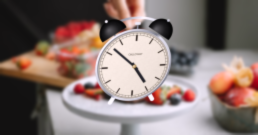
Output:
4:52
